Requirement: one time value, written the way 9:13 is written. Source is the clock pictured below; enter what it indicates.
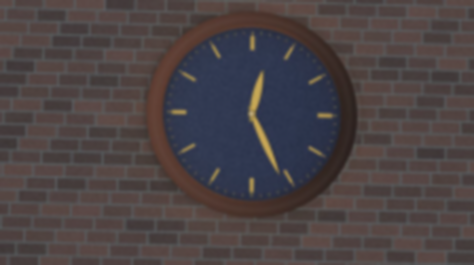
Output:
12:26
